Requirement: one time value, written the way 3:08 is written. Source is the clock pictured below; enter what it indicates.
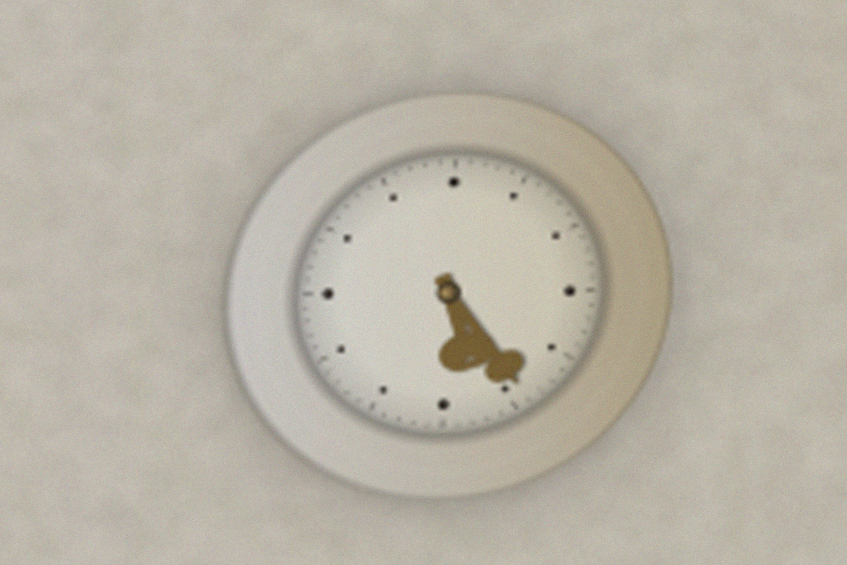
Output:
5:24
